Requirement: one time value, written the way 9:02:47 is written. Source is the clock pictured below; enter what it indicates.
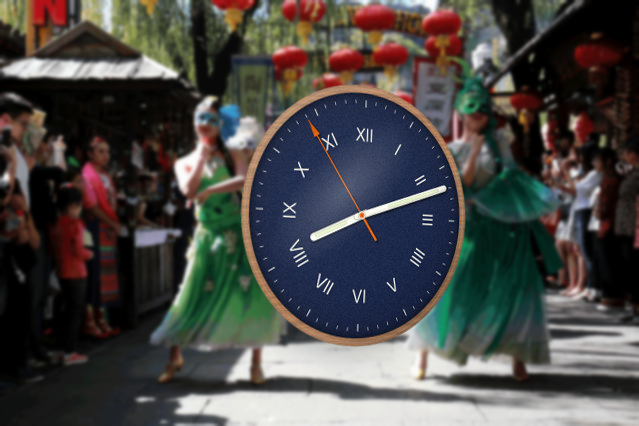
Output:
8:11:54
